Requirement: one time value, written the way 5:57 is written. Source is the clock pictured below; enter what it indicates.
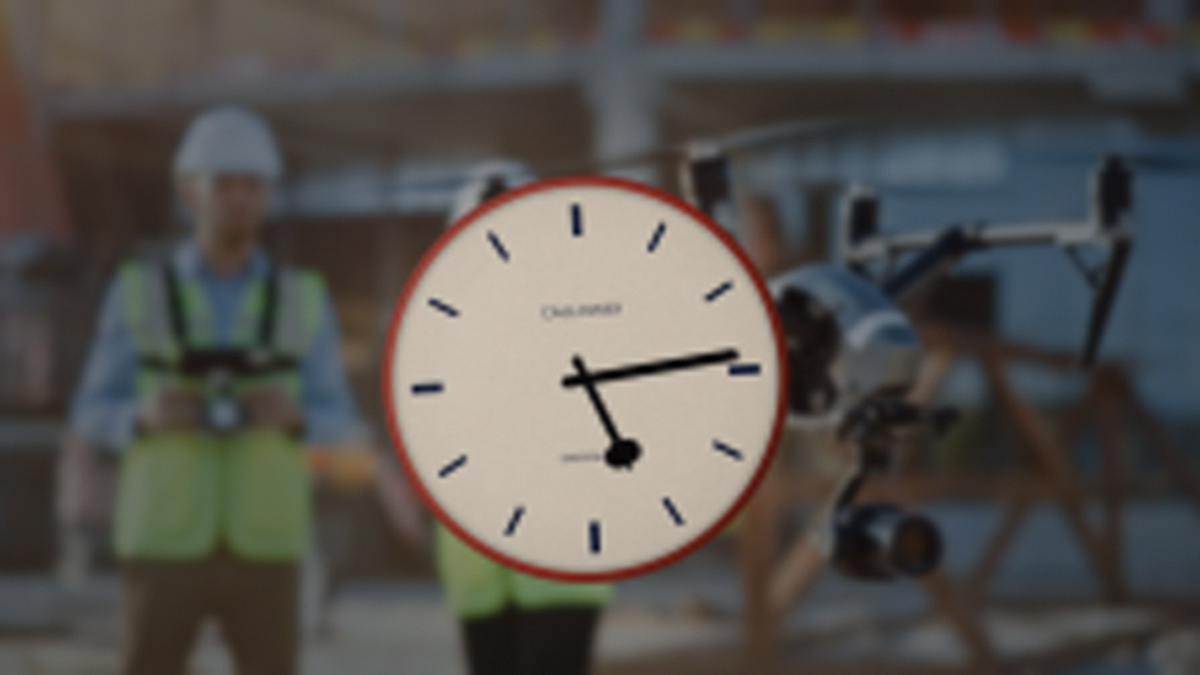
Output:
5:14
